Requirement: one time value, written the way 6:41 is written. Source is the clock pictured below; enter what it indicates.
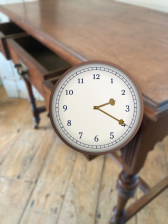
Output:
2:20
